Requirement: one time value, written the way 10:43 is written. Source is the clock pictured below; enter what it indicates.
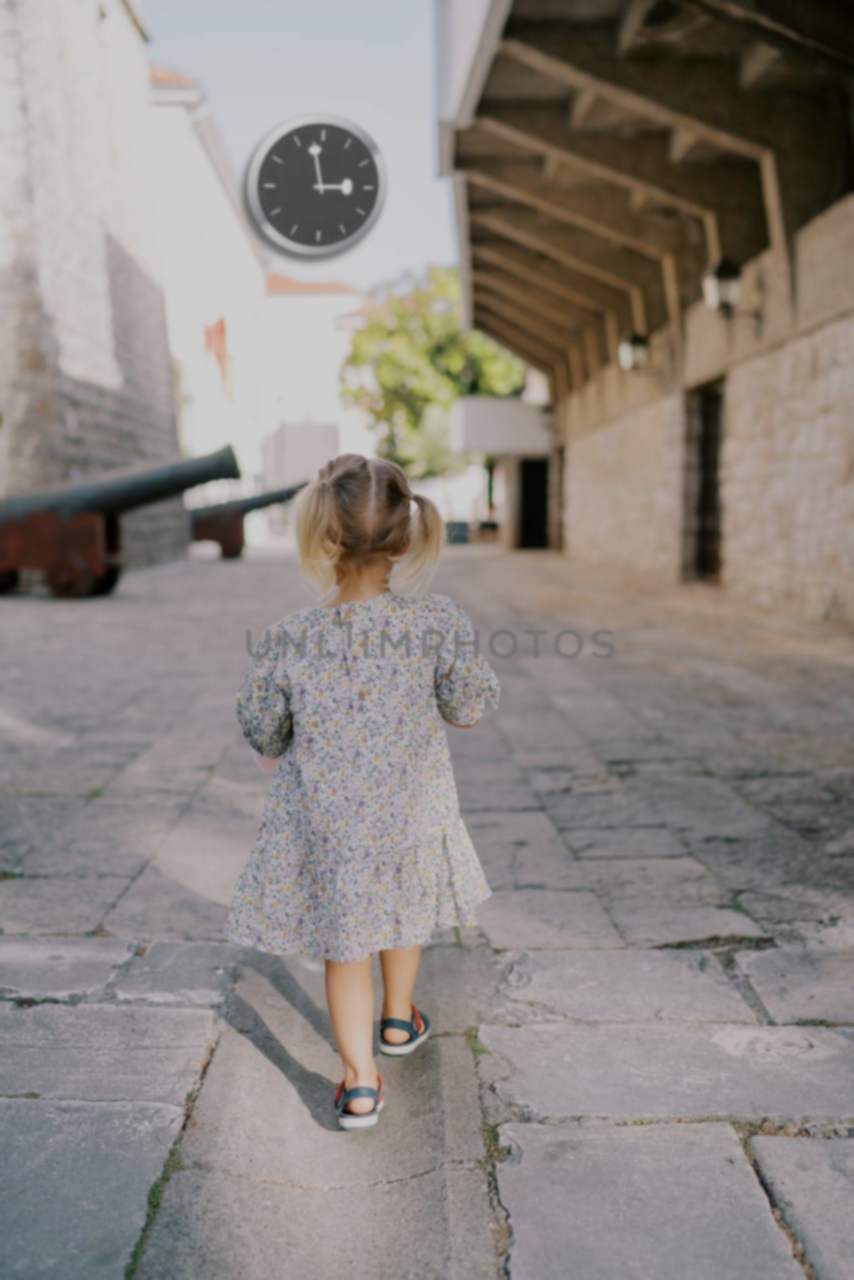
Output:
2:58
